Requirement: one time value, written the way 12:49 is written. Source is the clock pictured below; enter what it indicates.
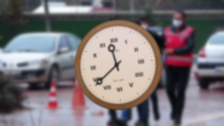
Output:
11:39
